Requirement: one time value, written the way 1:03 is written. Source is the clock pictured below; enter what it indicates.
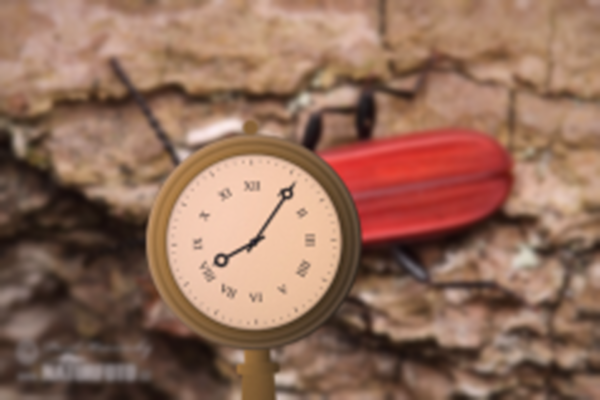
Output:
8:06
